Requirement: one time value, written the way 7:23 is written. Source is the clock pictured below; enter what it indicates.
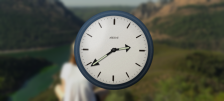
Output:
2:39
